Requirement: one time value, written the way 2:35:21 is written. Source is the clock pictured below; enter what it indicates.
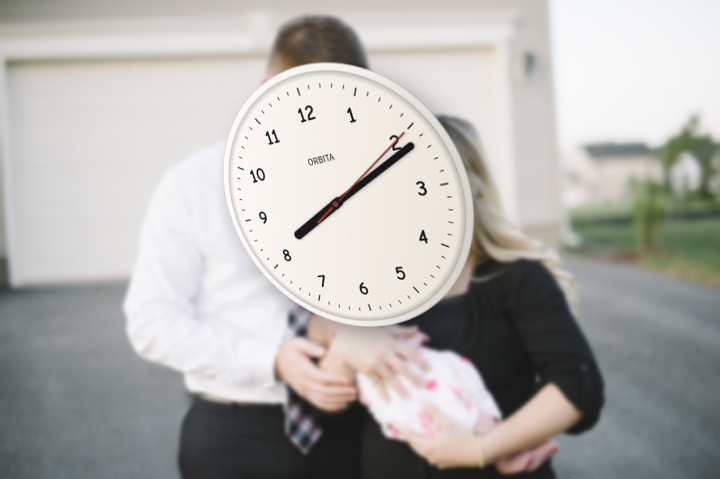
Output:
8:11:10
